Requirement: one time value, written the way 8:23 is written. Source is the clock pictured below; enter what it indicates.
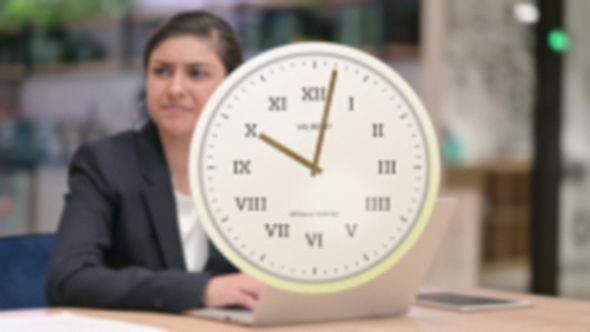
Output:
10:02
